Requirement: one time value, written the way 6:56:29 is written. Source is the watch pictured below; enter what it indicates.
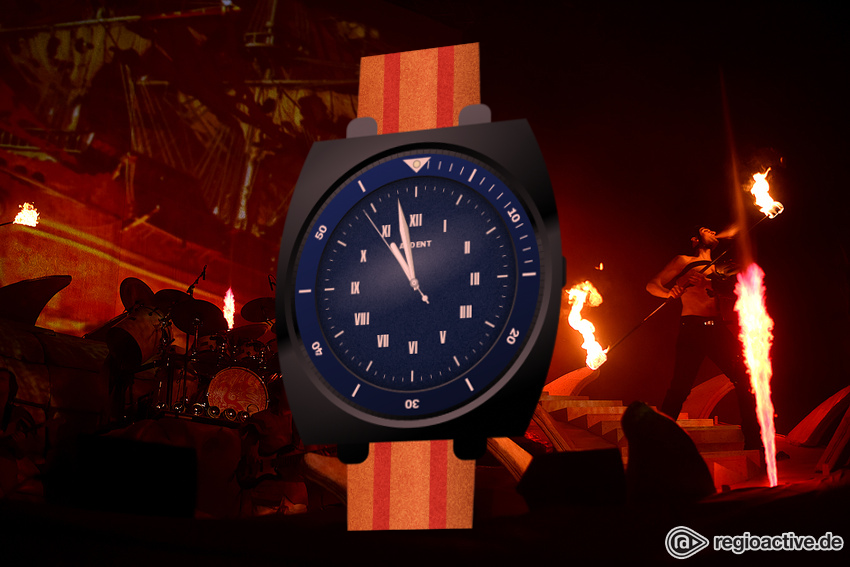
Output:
10:57:54
